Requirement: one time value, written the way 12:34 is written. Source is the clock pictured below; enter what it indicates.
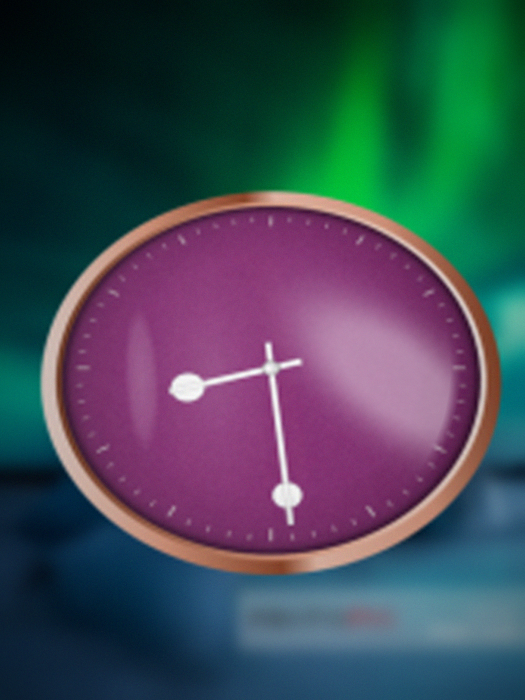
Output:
8:29
